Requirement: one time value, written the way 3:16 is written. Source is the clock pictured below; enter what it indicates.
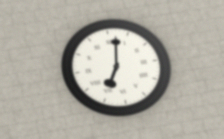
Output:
7:02
